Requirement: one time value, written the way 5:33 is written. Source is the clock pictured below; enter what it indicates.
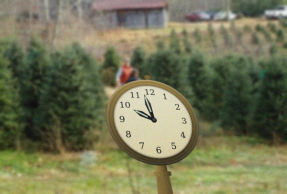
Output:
9:58
